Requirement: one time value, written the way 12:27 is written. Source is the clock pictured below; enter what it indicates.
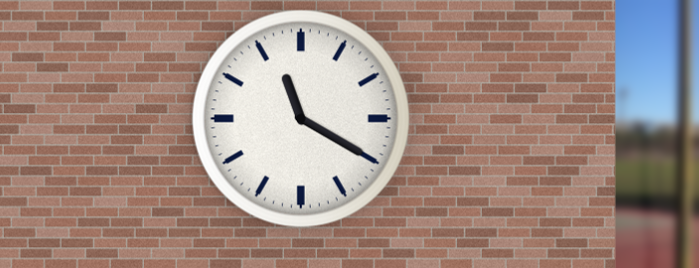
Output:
11:20
